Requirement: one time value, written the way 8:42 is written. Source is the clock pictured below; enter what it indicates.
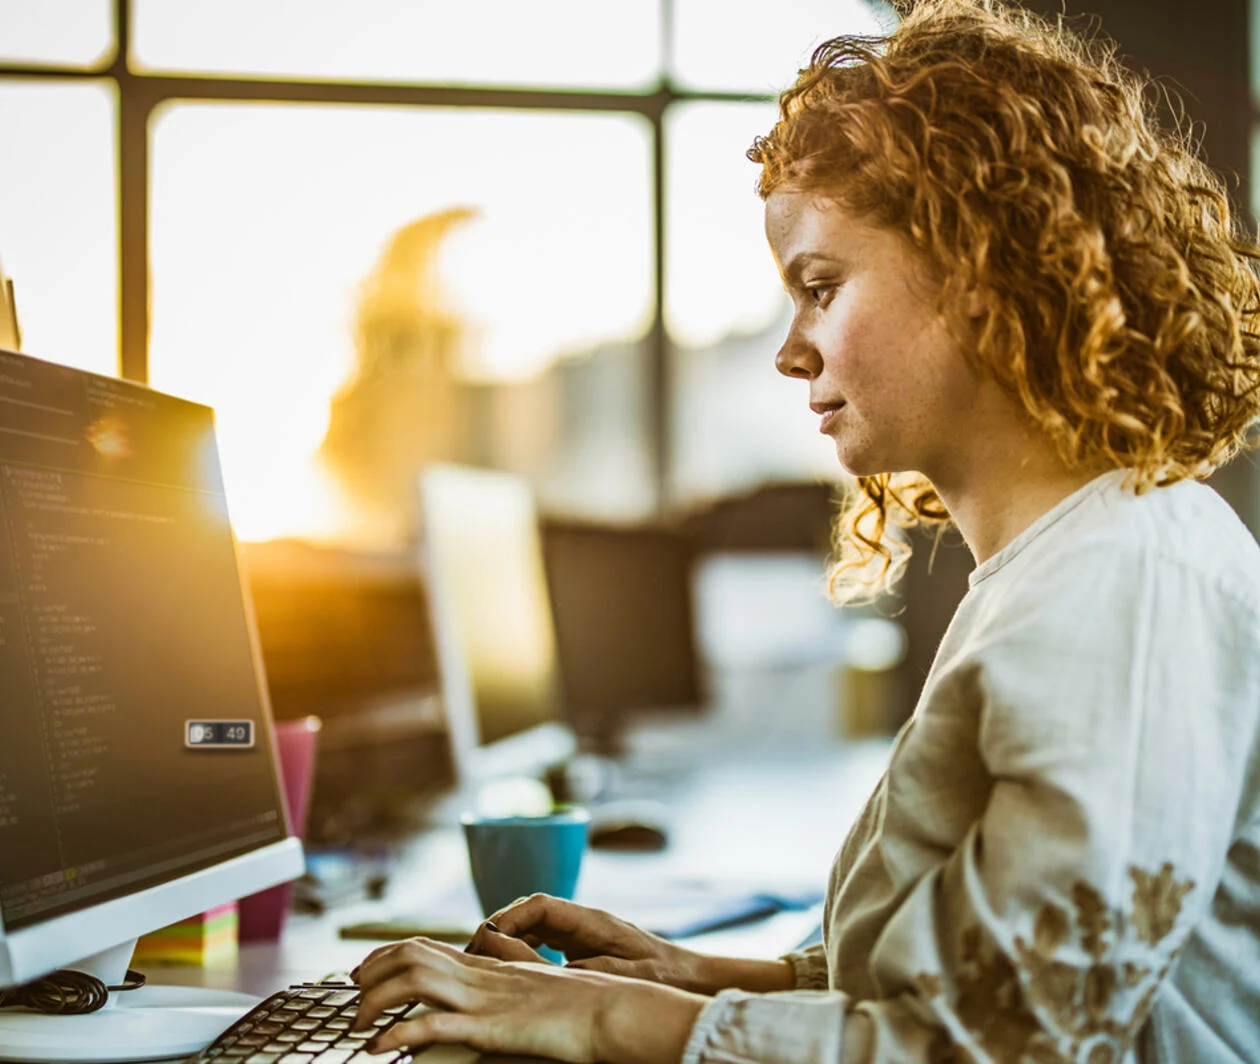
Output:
5:49
